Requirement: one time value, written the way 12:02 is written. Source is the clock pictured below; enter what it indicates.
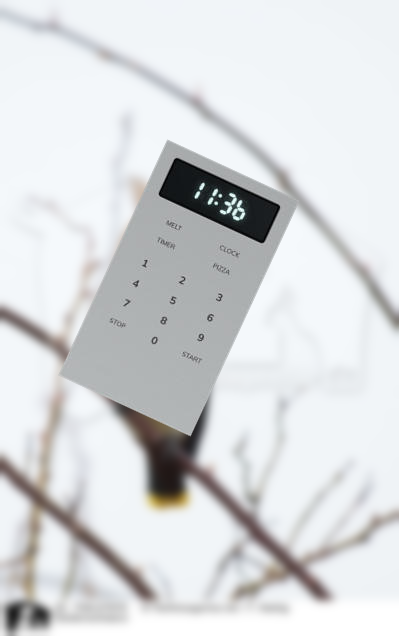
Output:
11:36
